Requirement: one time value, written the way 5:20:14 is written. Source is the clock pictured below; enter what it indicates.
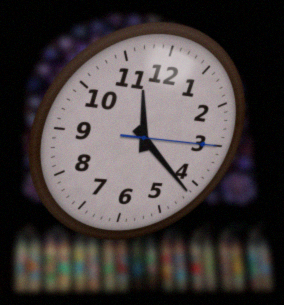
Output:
11:21:15
